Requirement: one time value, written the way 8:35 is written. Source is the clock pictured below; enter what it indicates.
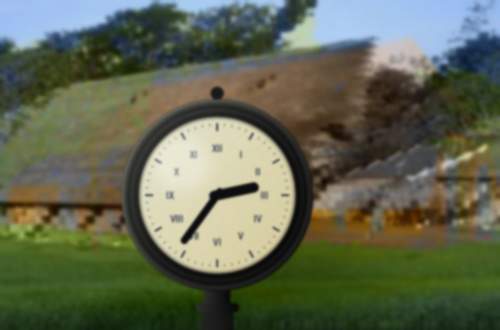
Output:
2:36
